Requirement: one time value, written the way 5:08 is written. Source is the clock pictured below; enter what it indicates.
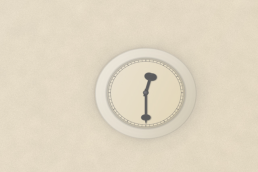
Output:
12:30
